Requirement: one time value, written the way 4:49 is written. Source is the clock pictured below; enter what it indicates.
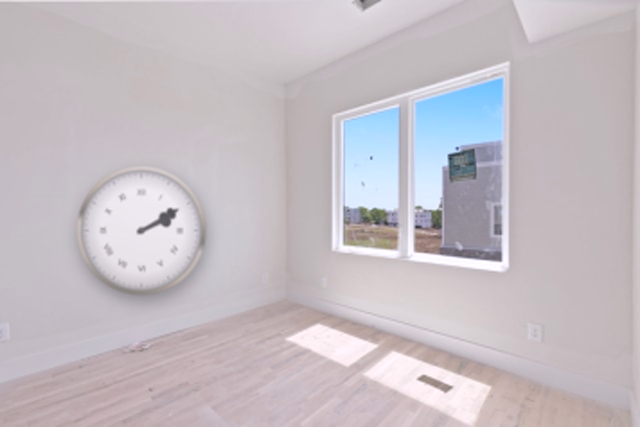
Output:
2:10
